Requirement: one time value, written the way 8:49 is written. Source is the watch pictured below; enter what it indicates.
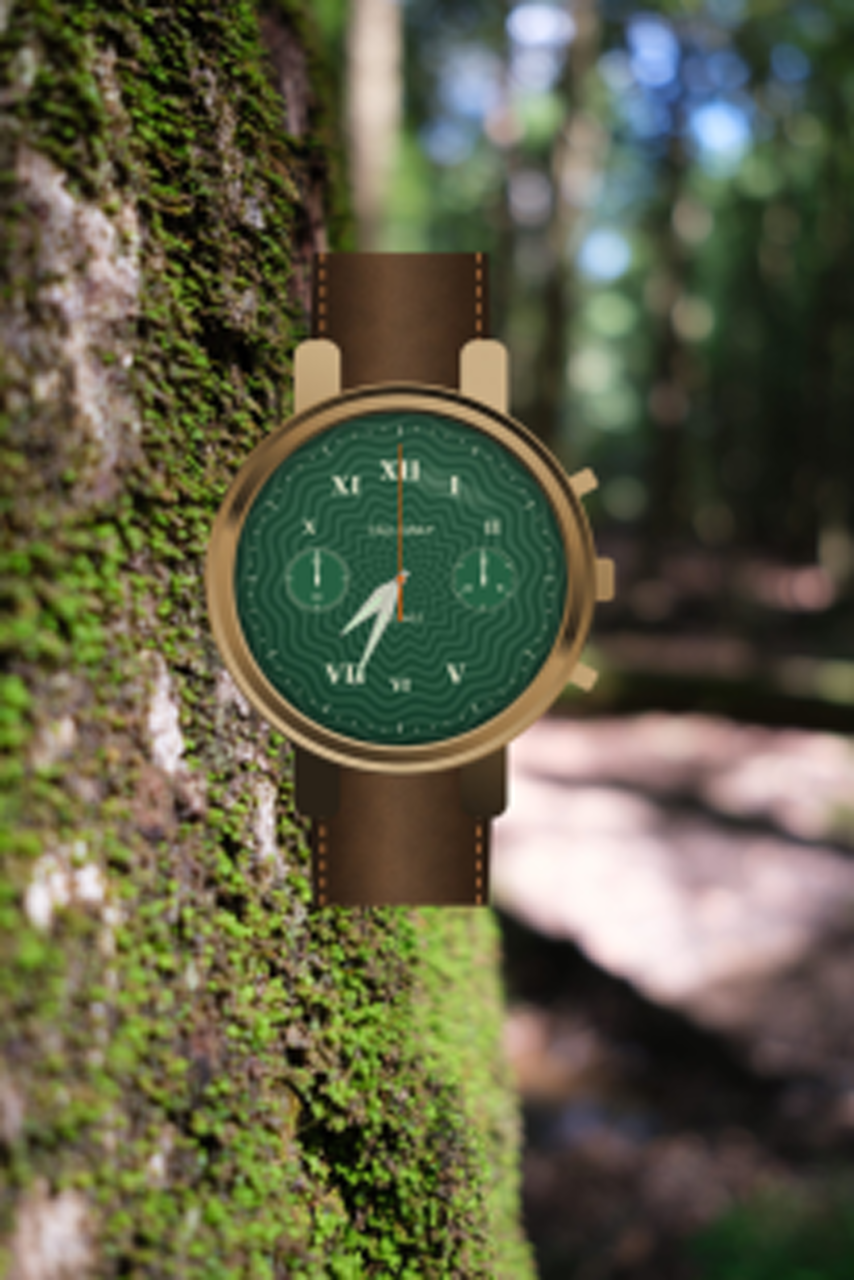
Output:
7:34
